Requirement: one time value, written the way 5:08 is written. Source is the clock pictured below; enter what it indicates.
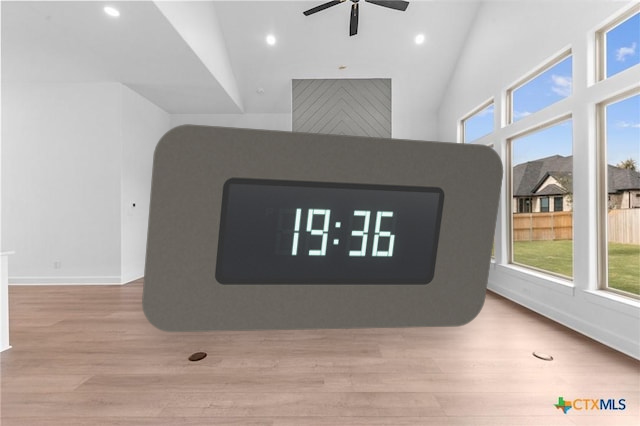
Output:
19:36
